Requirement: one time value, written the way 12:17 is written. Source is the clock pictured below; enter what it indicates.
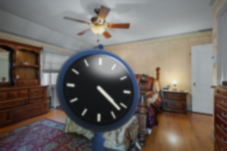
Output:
4:22
